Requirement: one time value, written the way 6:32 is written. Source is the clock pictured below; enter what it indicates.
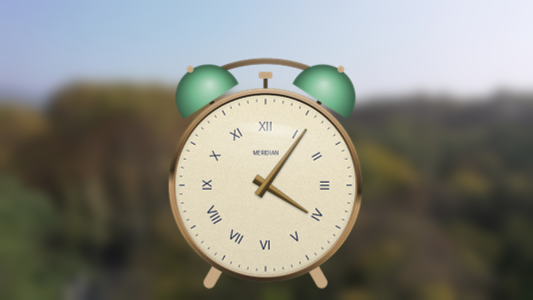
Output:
4:06
